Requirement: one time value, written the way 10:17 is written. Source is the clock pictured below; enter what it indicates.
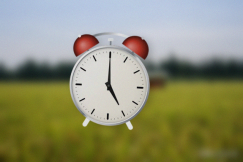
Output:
5:00
